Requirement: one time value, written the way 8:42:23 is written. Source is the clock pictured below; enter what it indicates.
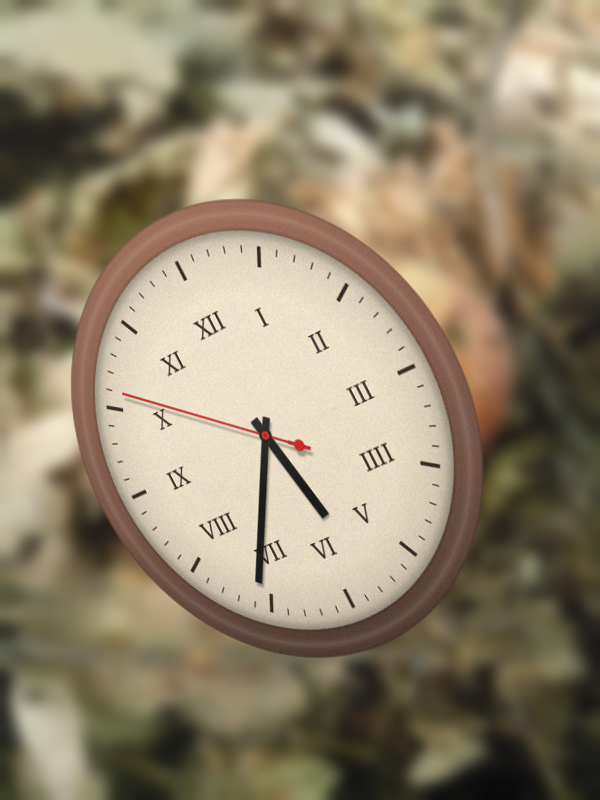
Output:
5:35:51
